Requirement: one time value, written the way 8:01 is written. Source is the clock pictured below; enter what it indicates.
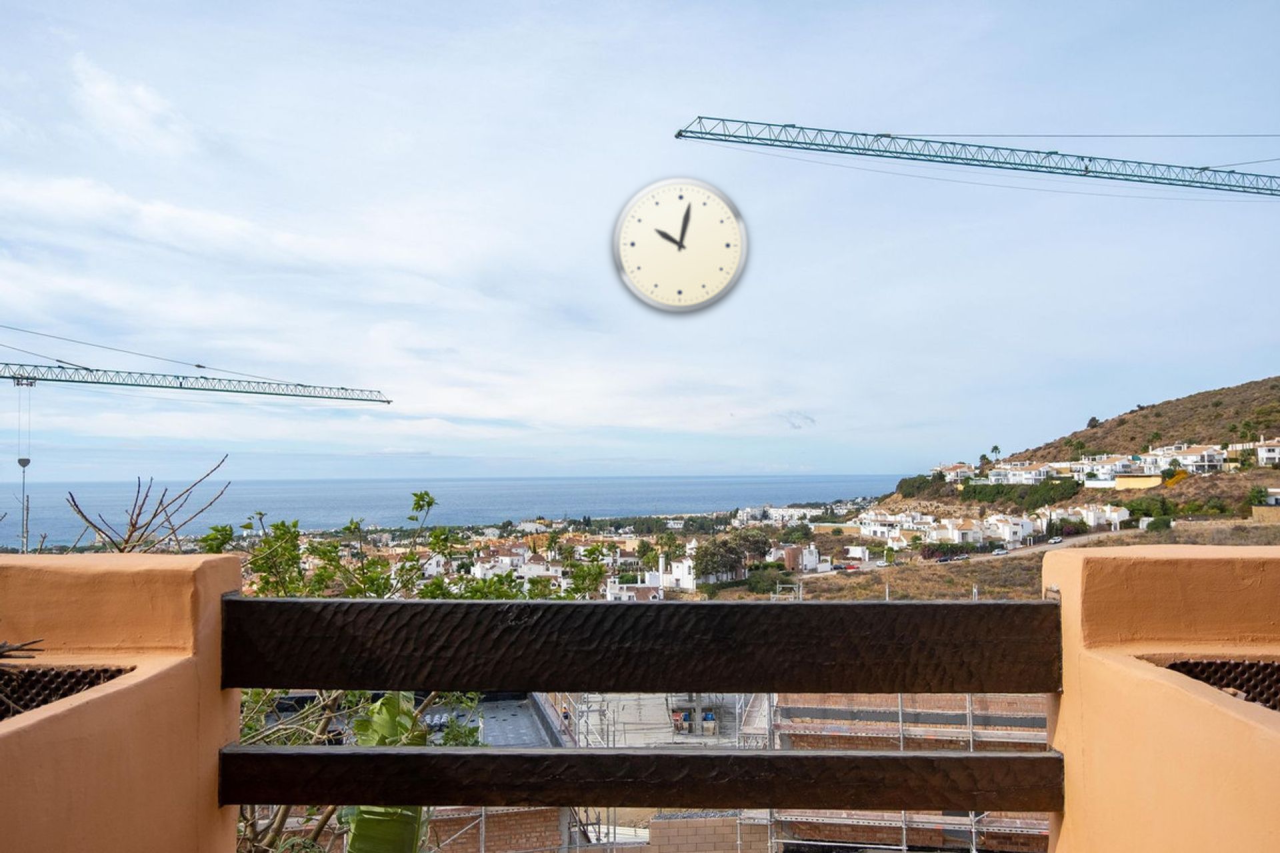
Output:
10:02
